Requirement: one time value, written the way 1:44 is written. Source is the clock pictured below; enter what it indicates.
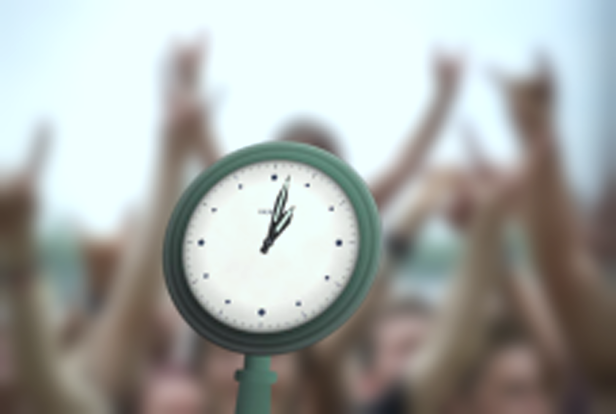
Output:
1:02
